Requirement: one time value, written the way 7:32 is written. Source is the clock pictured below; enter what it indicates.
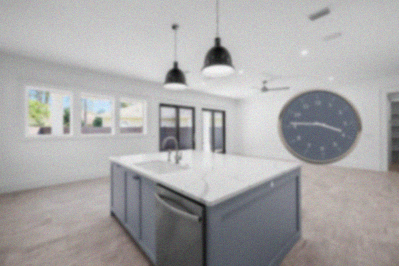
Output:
3:46
